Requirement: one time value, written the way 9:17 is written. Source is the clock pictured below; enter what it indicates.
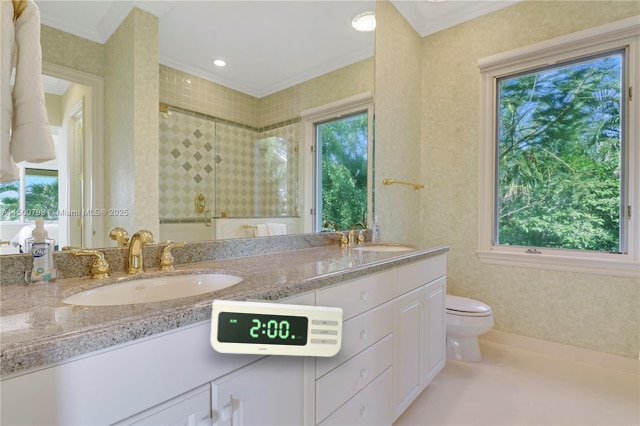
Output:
2:00
